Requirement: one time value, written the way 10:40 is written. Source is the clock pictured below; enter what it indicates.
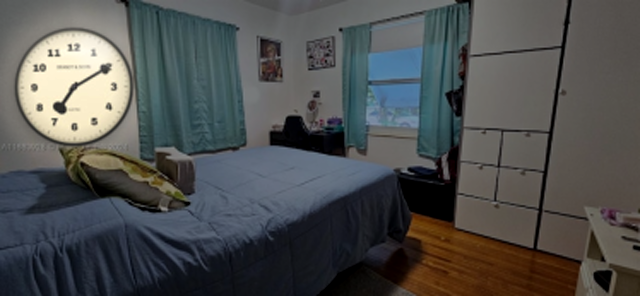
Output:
7:10
